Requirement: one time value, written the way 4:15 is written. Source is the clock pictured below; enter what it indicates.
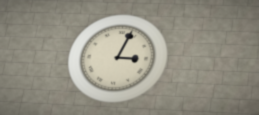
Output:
3:03
